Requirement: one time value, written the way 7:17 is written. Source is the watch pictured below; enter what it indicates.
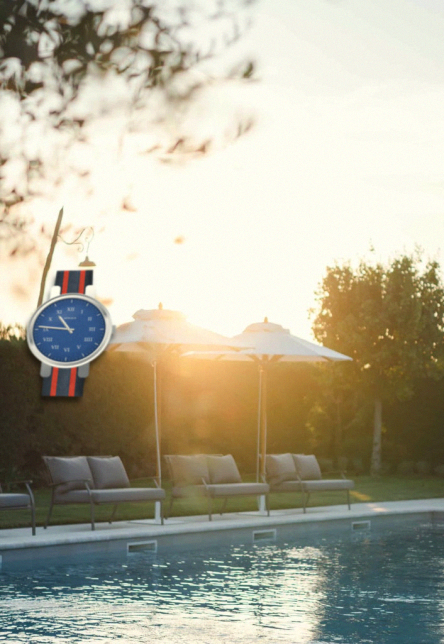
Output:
10:46
